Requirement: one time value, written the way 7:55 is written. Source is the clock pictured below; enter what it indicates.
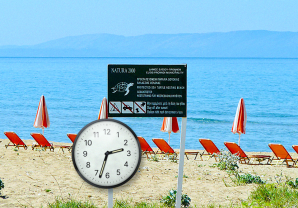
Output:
2:33
